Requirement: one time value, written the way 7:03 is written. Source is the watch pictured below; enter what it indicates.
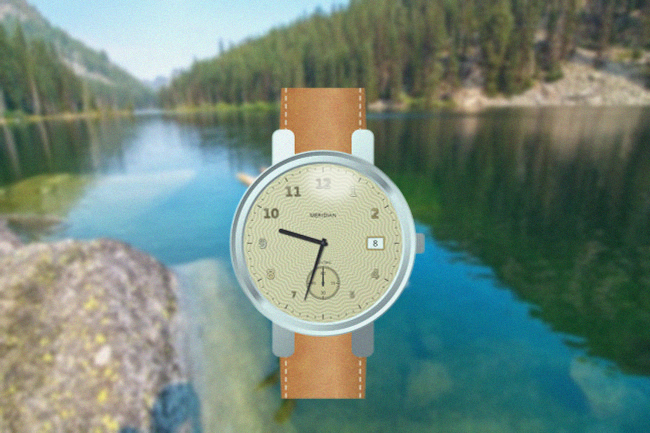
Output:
9:33
